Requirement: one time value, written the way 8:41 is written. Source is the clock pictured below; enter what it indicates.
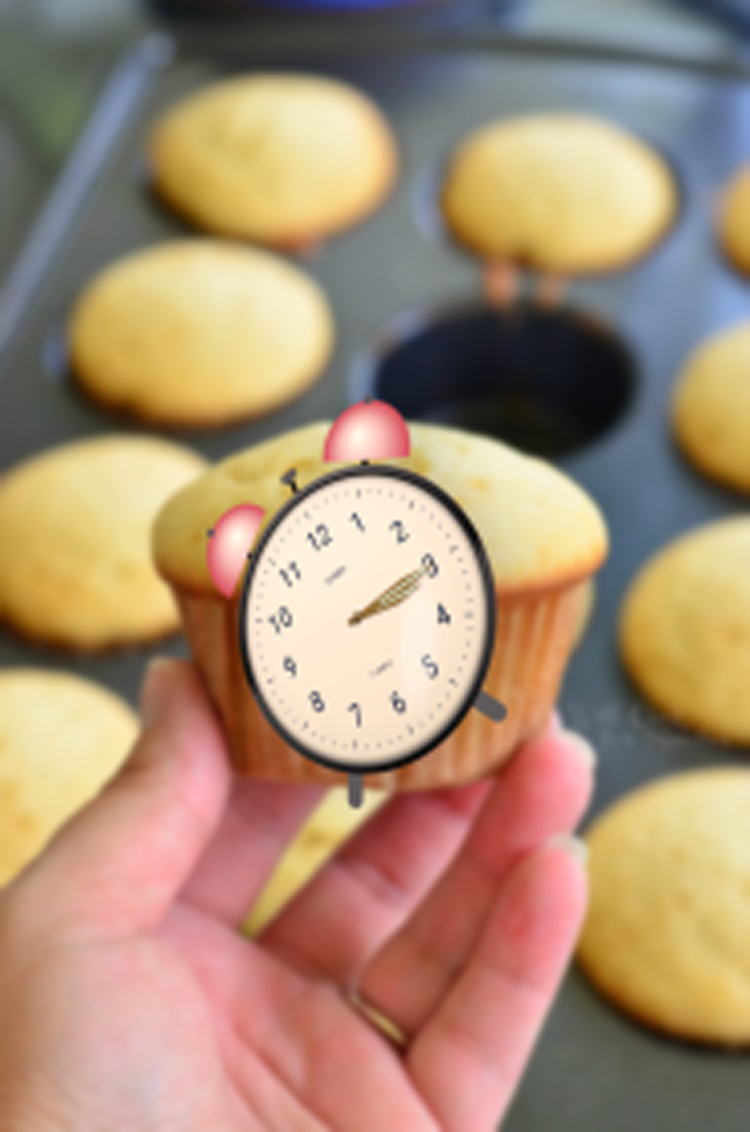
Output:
3:15
